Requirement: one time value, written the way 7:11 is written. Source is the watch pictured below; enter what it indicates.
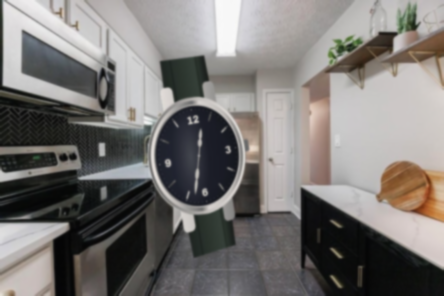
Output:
12:33
